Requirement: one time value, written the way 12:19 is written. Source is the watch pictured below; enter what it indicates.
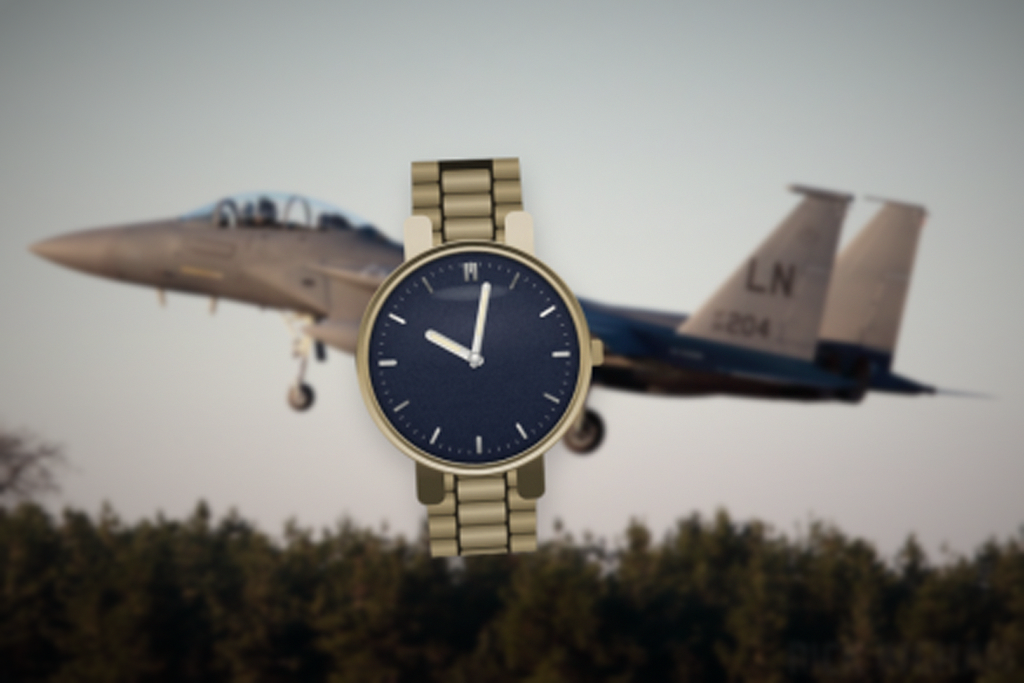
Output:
10:02
